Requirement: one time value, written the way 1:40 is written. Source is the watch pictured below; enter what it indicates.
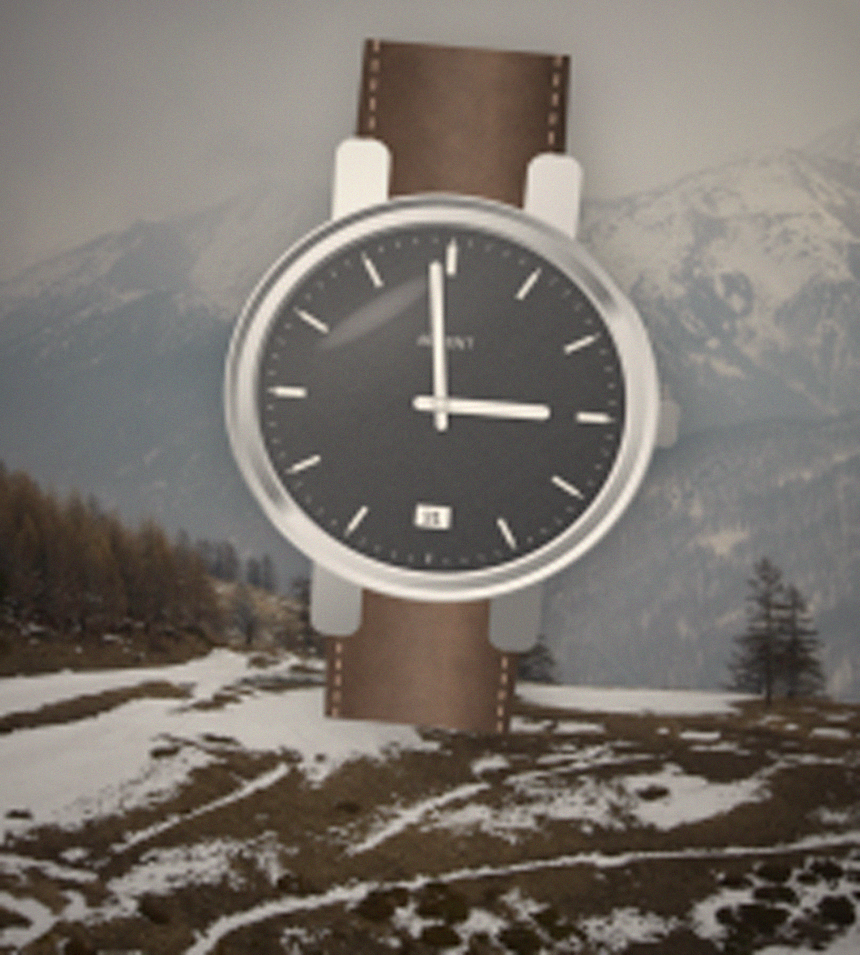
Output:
2:59
